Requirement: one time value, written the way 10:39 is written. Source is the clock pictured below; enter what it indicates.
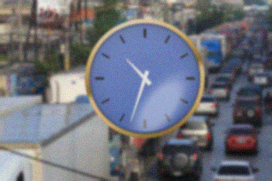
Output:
10:33
